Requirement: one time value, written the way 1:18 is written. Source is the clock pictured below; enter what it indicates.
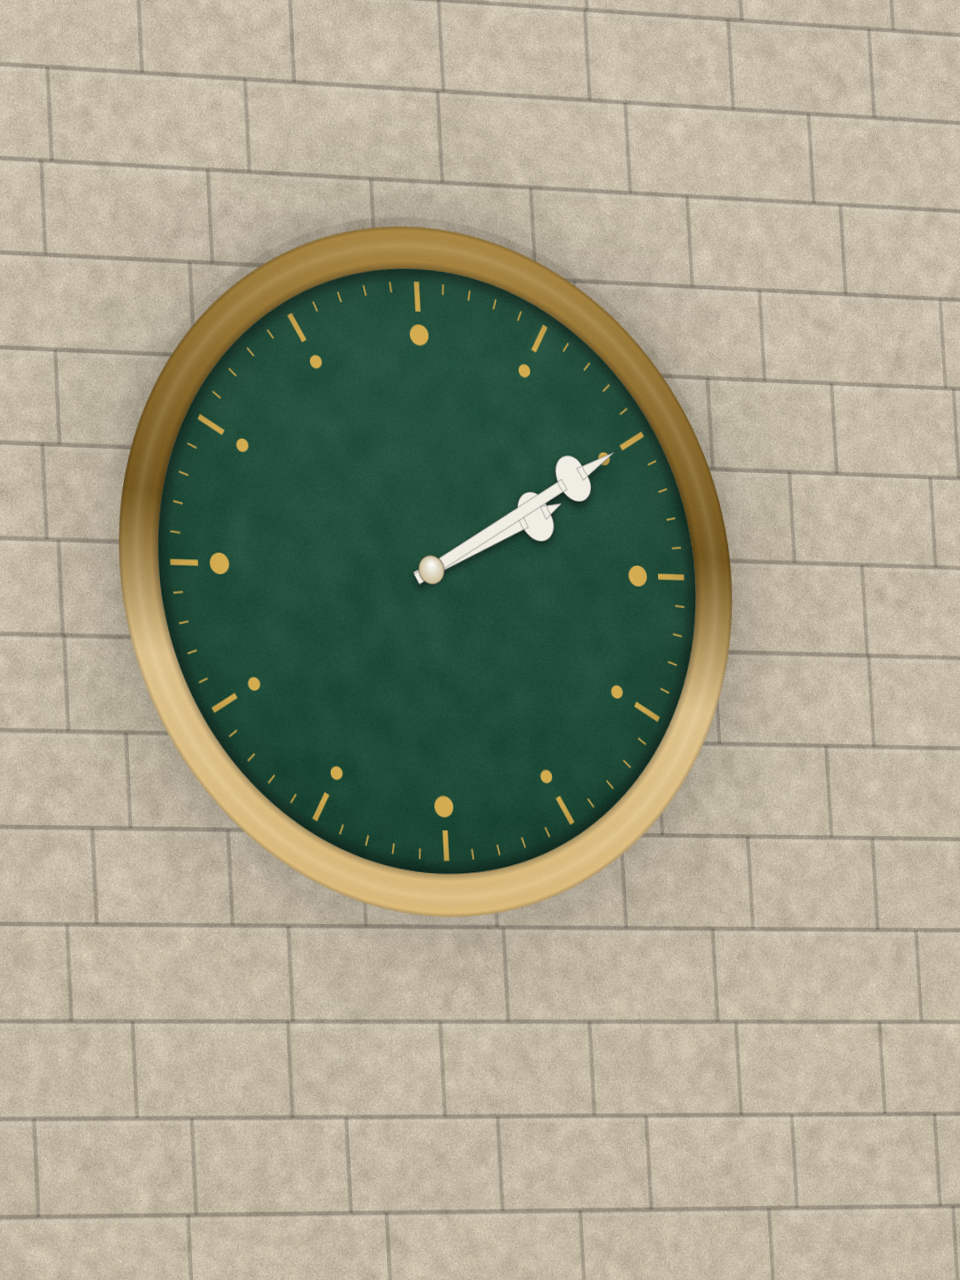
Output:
2:10
